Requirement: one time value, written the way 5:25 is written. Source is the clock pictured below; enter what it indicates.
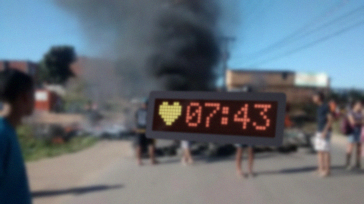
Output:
7:43
